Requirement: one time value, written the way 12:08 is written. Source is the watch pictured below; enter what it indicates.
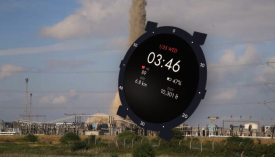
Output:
3:46
